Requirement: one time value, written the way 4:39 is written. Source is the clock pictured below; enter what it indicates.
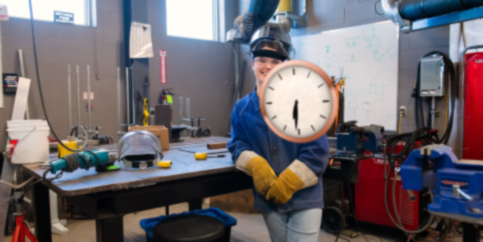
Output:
6:31
